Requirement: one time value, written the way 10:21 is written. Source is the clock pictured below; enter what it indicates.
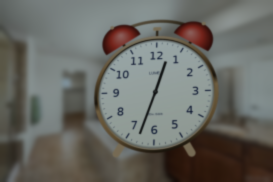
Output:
12:33
